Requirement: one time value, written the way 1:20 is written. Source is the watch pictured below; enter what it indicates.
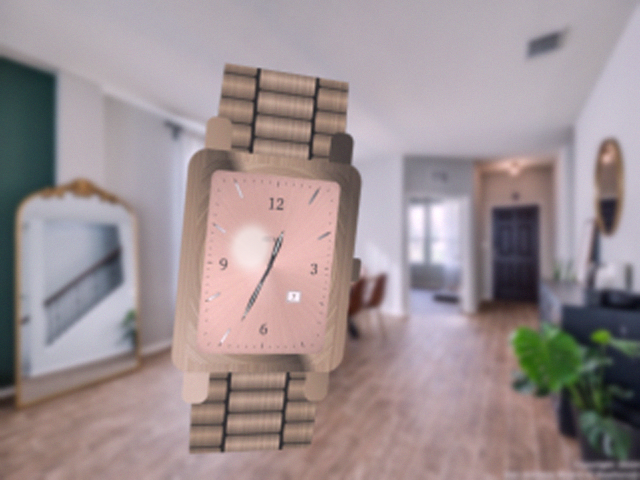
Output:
12:34
